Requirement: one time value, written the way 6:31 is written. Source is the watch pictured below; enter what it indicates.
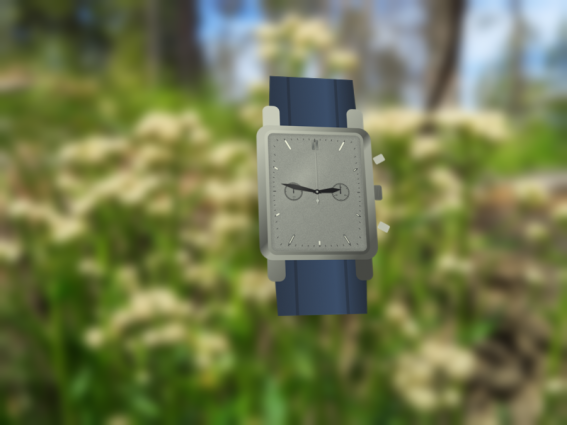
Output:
2:47
